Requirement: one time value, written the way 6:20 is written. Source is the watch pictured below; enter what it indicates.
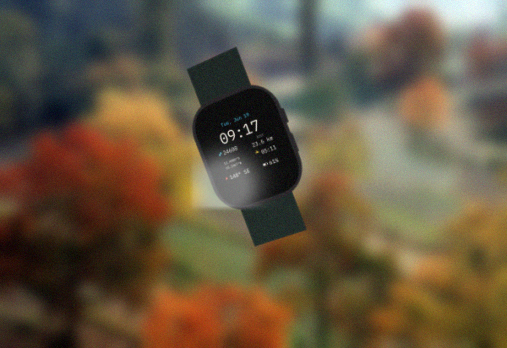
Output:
9:17
